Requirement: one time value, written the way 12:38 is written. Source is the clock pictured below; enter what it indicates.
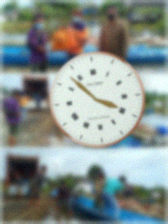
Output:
3:53
